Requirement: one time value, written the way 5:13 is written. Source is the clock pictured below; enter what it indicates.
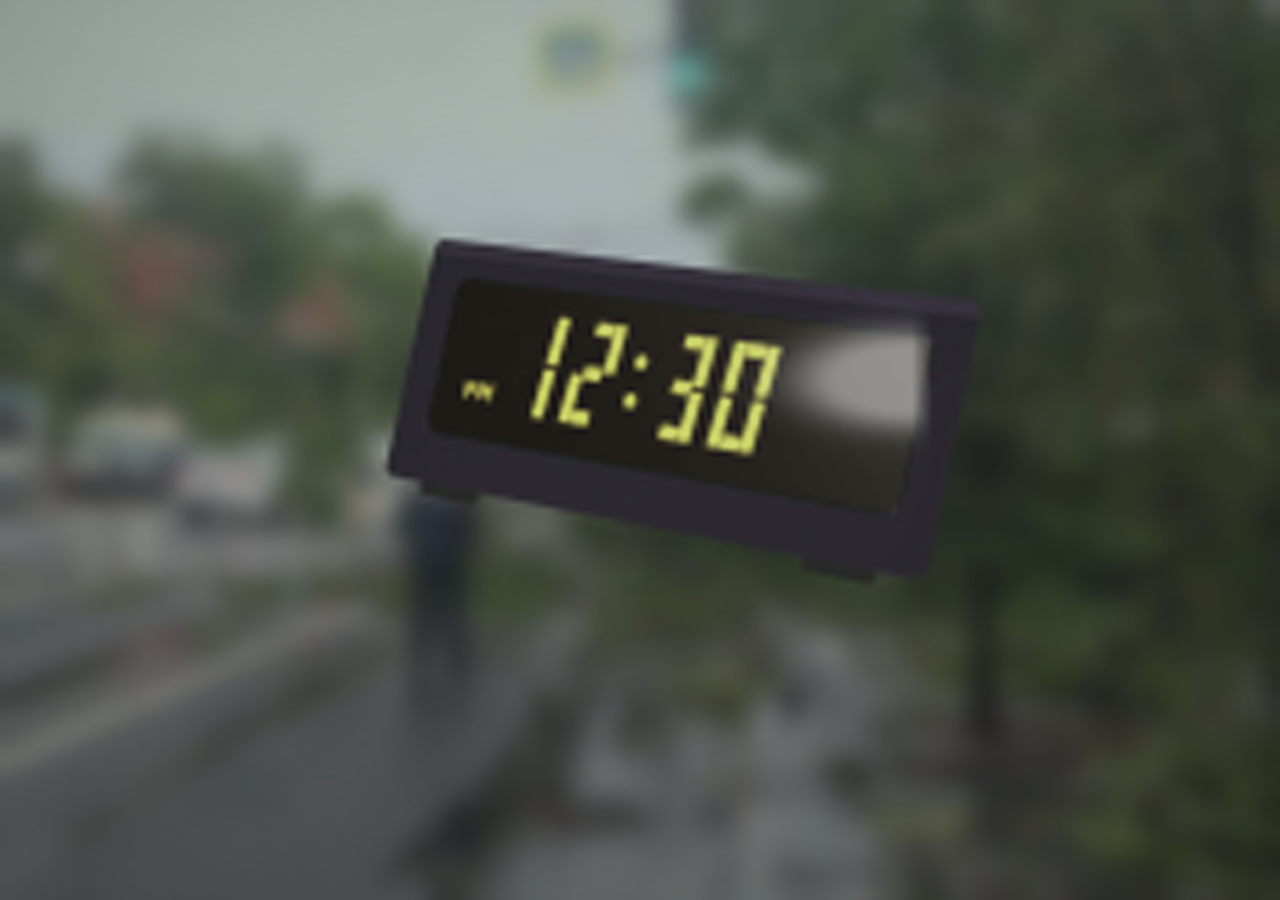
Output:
12:30
